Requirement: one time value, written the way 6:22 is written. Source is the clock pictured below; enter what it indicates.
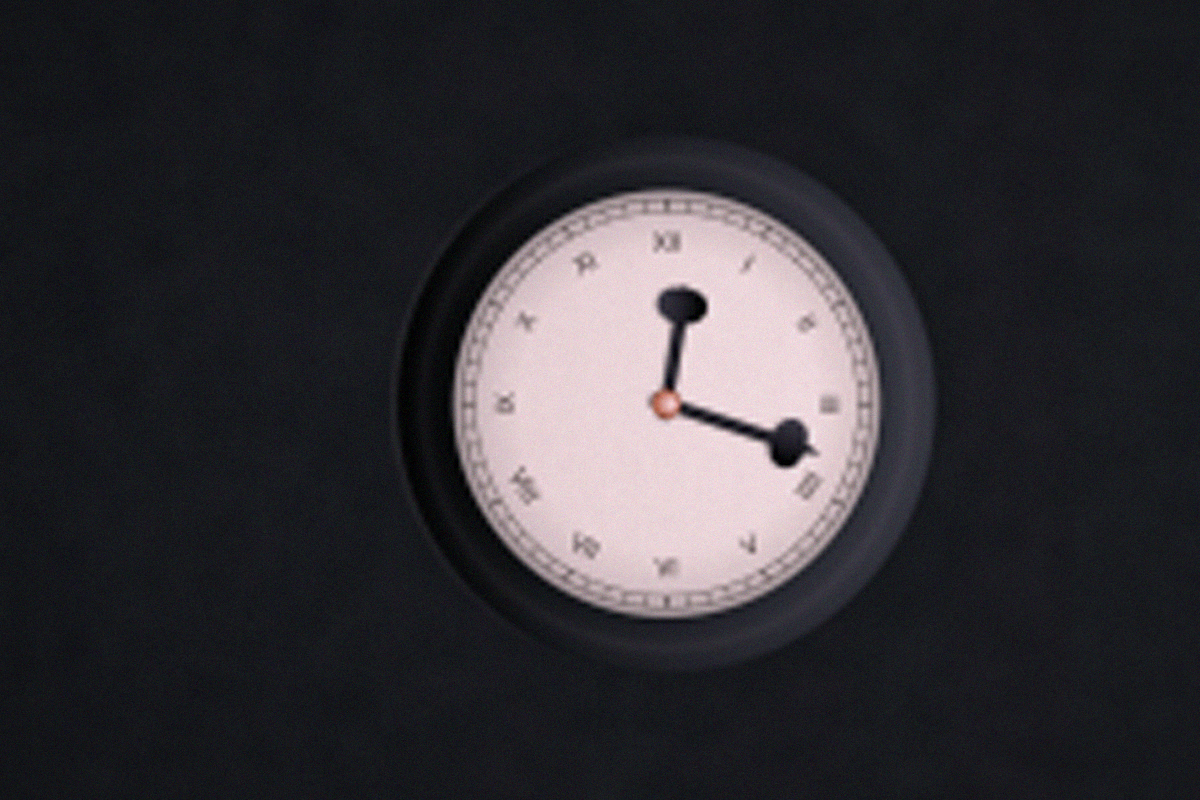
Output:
12:18
